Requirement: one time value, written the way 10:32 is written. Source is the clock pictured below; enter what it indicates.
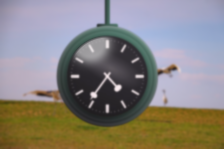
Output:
4:36
